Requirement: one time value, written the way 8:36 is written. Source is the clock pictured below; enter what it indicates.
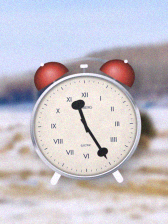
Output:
11:25
